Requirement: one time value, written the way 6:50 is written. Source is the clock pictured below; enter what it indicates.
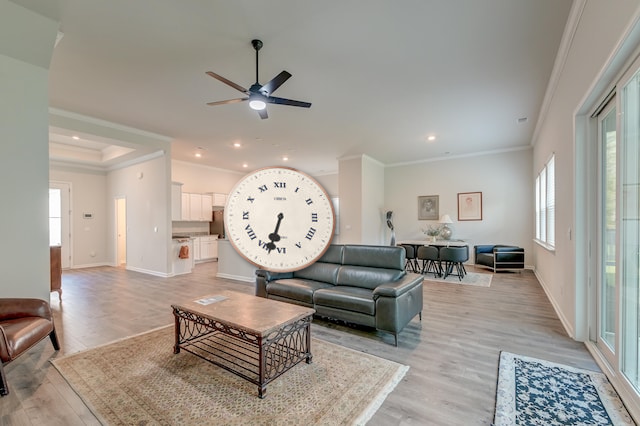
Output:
6:33
